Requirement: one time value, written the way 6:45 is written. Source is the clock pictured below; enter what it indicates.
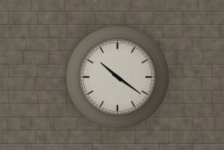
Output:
10:21
